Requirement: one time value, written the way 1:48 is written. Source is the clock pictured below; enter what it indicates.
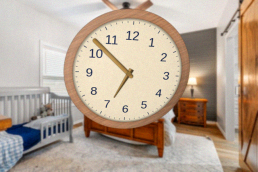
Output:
6:52
